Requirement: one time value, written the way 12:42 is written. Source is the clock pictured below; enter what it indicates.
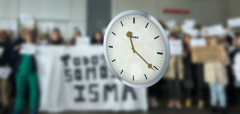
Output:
11:21
